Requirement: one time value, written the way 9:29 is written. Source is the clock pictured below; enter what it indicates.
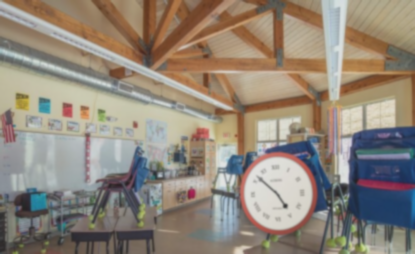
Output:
4:52
